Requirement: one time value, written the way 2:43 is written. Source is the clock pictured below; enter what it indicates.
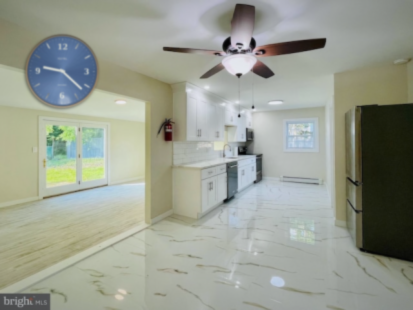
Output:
9:22
